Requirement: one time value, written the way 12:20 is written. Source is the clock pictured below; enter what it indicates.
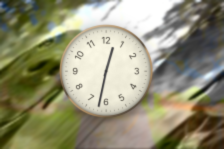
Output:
12:32
